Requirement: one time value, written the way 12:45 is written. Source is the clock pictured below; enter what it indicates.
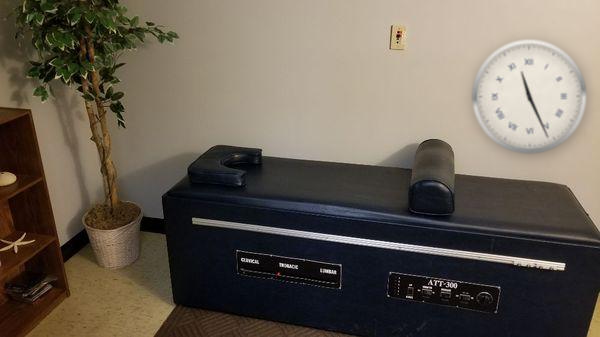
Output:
11:26
